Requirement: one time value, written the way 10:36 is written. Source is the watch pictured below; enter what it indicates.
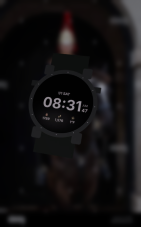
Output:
8:31
